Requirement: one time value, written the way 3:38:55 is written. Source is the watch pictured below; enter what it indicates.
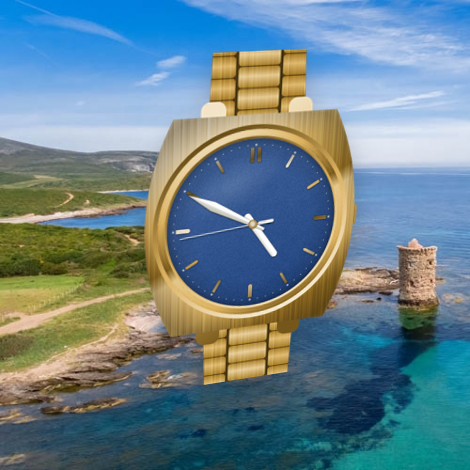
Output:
4:49:44
